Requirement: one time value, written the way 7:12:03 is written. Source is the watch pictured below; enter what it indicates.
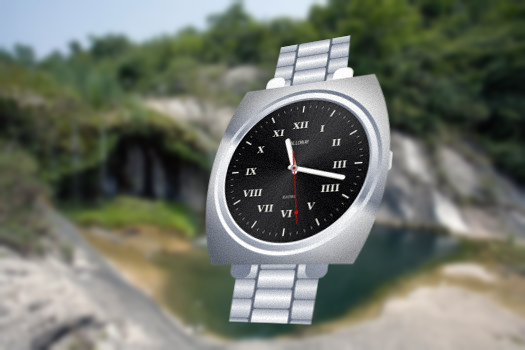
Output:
11:17:28
